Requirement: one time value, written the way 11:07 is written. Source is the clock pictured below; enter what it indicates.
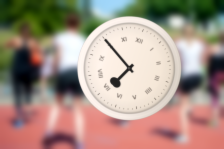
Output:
6:50
